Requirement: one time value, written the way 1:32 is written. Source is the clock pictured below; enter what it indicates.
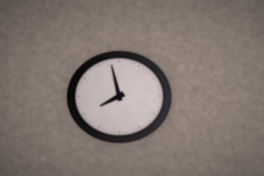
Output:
7:58
